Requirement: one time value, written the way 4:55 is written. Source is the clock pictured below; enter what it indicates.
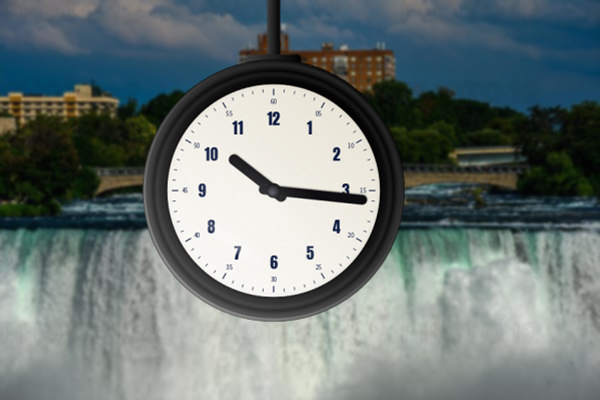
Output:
10:16
